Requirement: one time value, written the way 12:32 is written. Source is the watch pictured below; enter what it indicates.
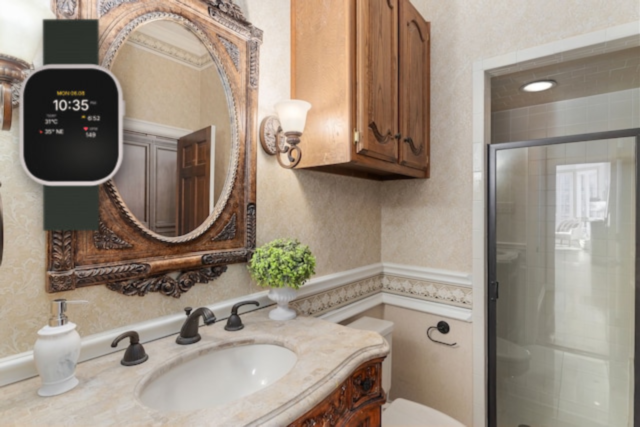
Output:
10:35
